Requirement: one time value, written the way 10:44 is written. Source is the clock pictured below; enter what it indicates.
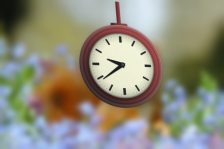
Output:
9:39
